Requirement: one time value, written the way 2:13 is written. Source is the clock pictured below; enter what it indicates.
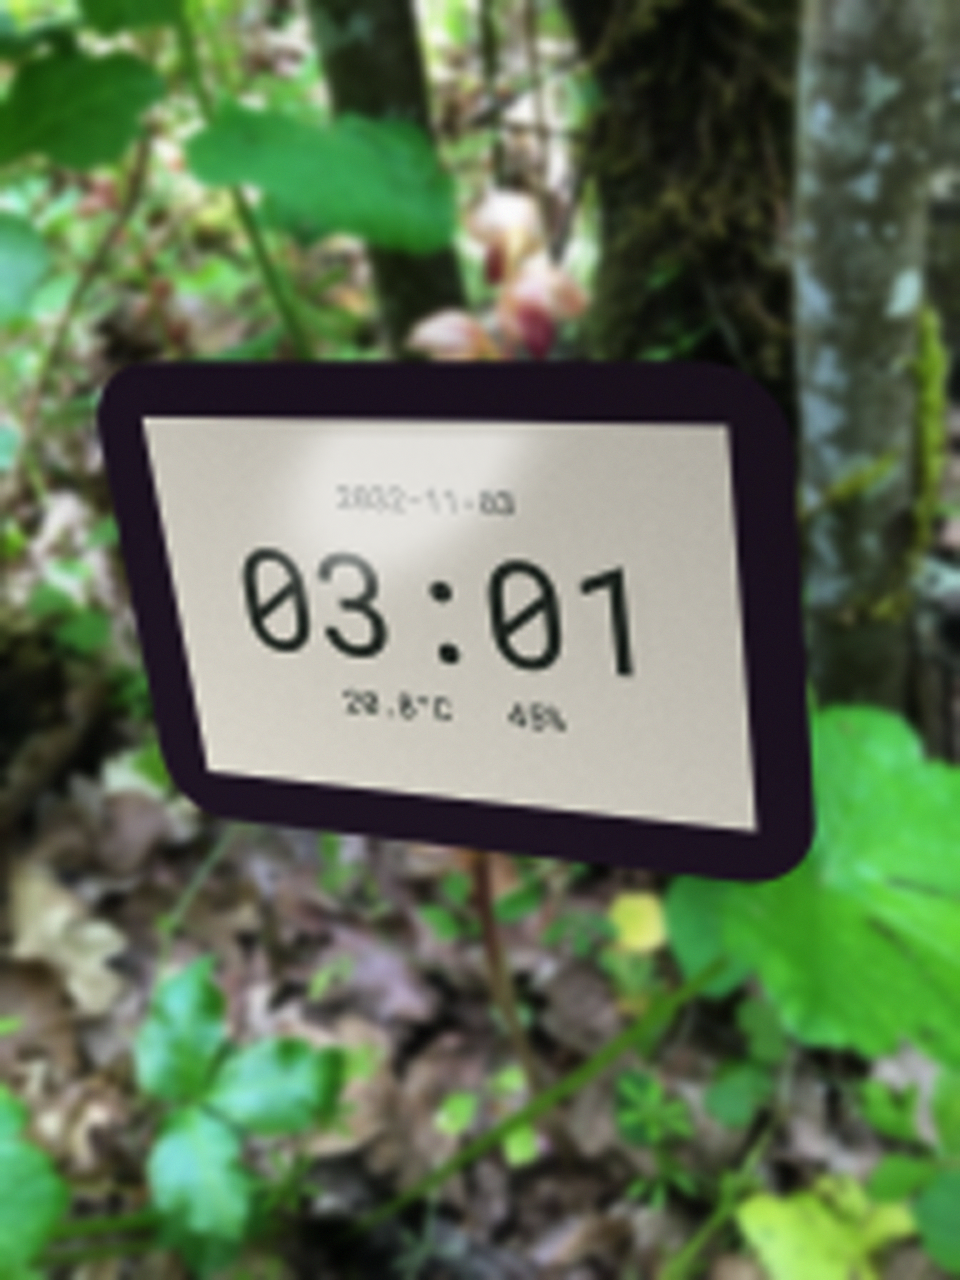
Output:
3:01
